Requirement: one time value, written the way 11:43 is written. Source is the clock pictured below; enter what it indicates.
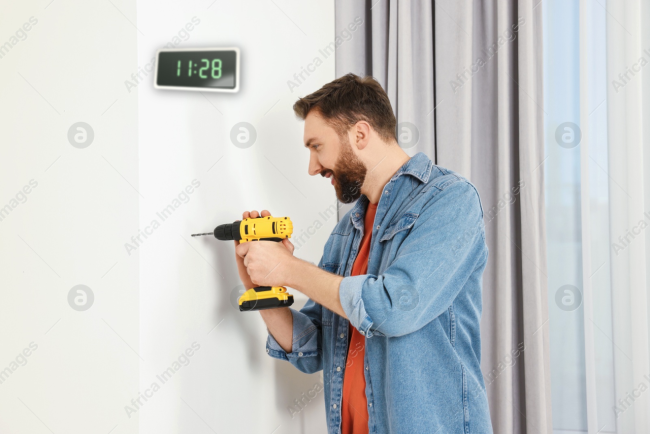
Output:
11:28
